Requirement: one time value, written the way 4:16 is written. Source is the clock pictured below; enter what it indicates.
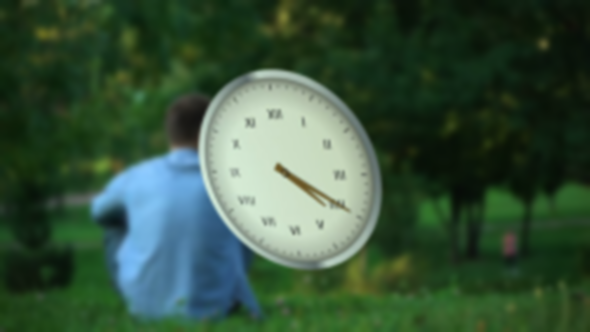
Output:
4:20
